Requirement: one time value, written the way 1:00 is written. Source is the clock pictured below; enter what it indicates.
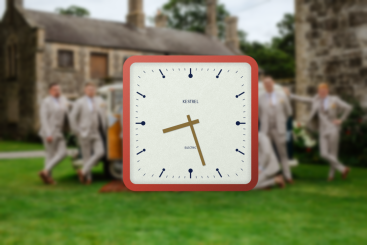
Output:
8:27
